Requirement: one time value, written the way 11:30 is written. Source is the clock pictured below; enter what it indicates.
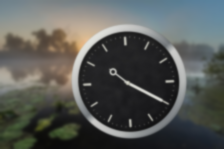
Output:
10:20
